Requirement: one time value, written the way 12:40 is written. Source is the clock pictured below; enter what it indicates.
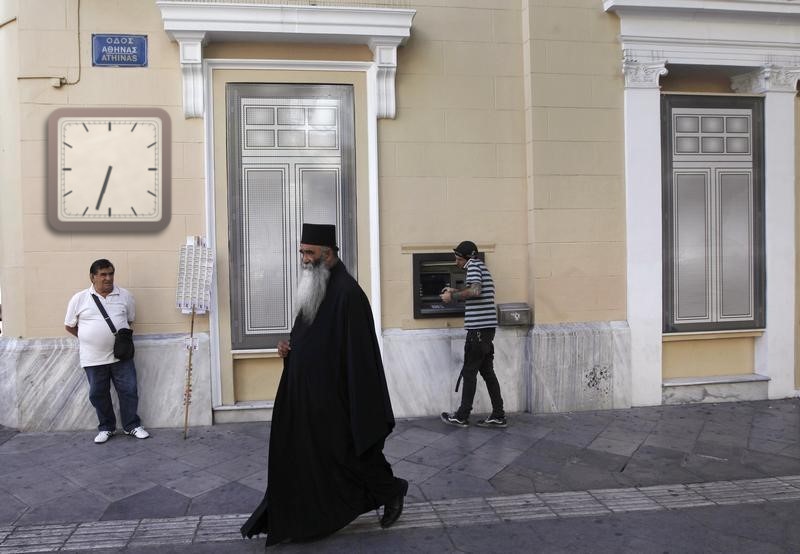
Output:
6:33
